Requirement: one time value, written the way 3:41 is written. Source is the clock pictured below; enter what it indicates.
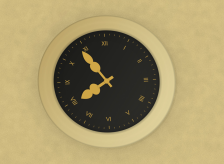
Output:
7:54
